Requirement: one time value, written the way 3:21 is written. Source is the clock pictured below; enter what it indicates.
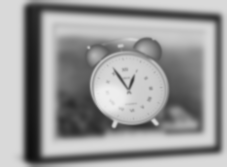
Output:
12:56
